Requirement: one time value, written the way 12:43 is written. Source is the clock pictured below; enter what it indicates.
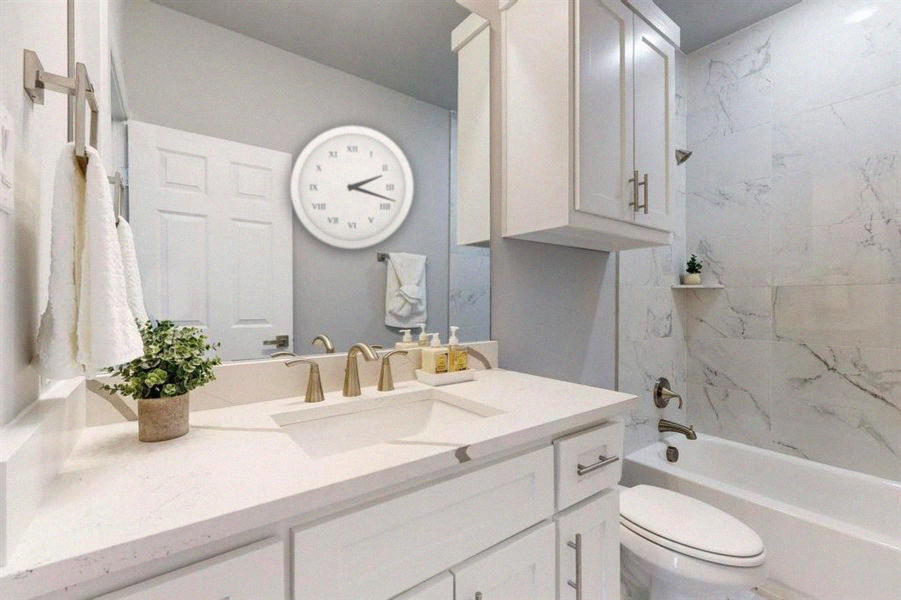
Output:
2:18
